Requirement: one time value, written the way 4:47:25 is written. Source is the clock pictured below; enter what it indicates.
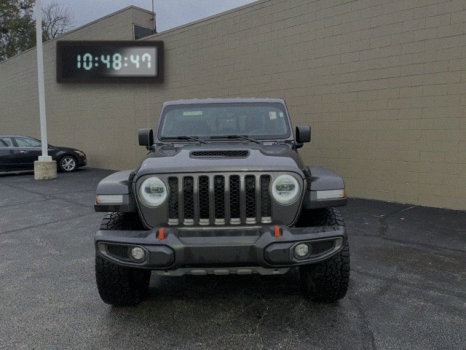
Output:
10:48:47
